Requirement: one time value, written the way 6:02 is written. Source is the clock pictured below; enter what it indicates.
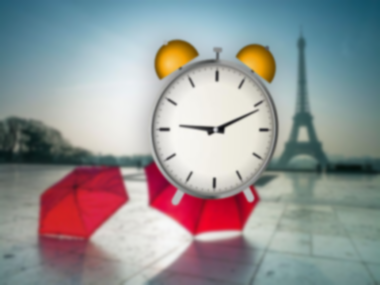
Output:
9:11
